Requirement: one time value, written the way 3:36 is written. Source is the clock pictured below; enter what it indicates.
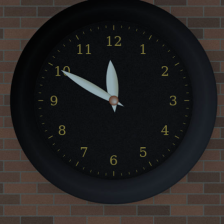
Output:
11:50
